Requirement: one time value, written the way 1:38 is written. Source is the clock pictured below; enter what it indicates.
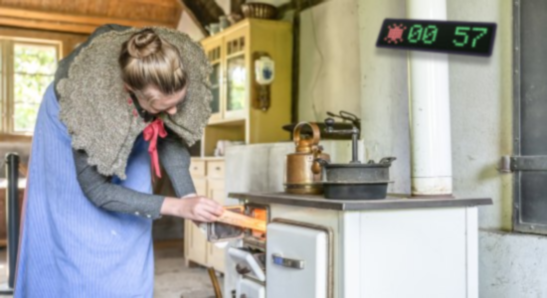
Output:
0:57
